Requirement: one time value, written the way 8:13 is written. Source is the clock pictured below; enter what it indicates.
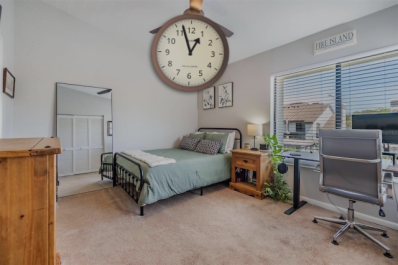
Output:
12:57
